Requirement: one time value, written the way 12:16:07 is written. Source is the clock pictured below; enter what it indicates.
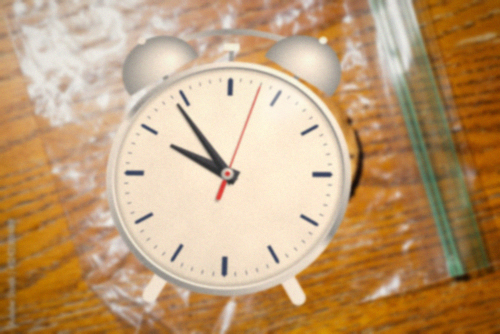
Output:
9:54:03
